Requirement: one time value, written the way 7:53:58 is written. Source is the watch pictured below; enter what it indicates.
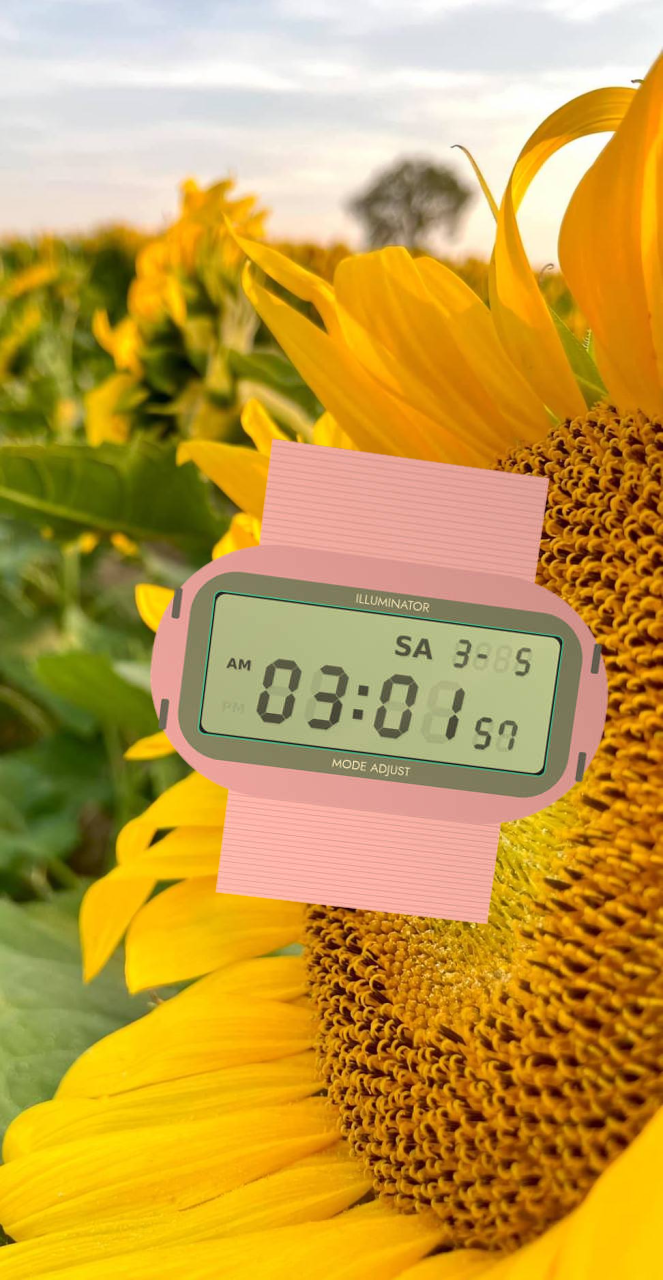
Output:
3:01:57
